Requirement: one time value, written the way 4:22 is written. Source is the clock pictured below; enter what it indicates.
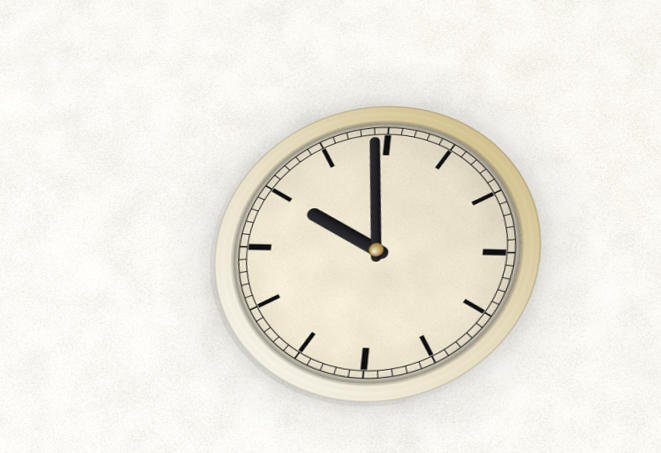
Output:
9:59
